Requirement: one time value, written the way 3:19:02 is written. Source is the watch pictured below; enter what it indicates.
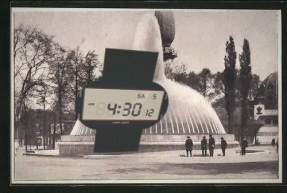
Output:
4:30:12
